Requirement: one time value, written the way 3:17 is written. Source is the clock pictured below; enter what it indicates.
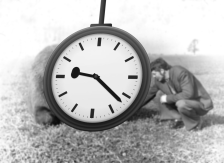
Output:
9:22
